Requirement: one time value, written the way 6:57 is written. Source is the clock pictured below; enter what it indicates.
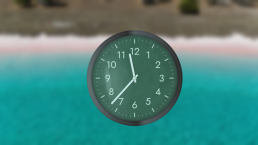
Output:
11:37
